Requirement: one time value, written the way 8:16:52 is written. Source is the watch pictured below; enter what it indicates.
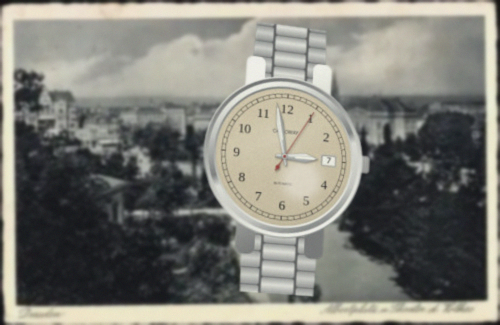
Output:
2:58:05
